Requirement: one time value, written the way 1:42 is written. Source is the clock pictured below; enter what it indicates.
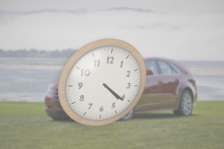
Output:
4:21
